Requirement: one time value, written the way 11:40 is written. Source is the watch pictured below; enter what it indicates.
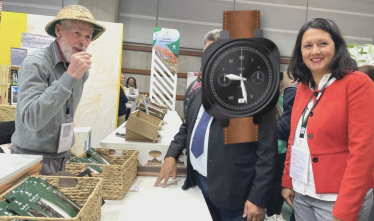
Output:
9:28
